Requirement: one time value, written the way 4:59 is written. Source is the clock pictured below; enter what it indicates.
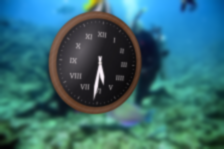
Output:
5:31
